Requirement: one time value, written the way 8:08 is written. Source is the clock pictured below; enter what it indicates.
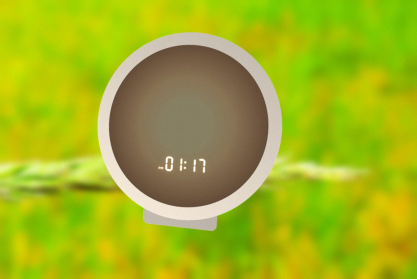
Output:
1:17
